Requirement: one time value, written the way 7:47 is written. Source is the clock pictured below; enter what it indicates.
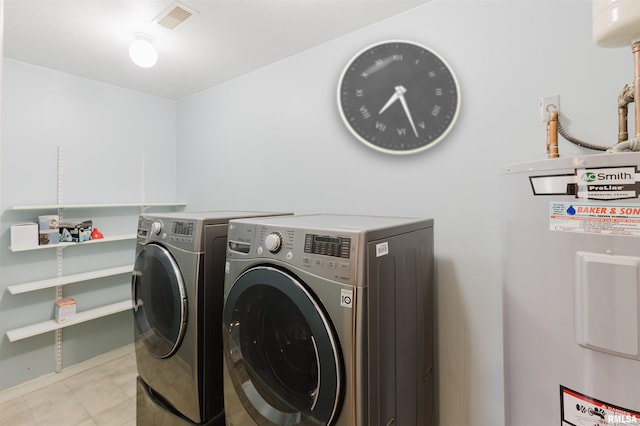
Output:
7:27
